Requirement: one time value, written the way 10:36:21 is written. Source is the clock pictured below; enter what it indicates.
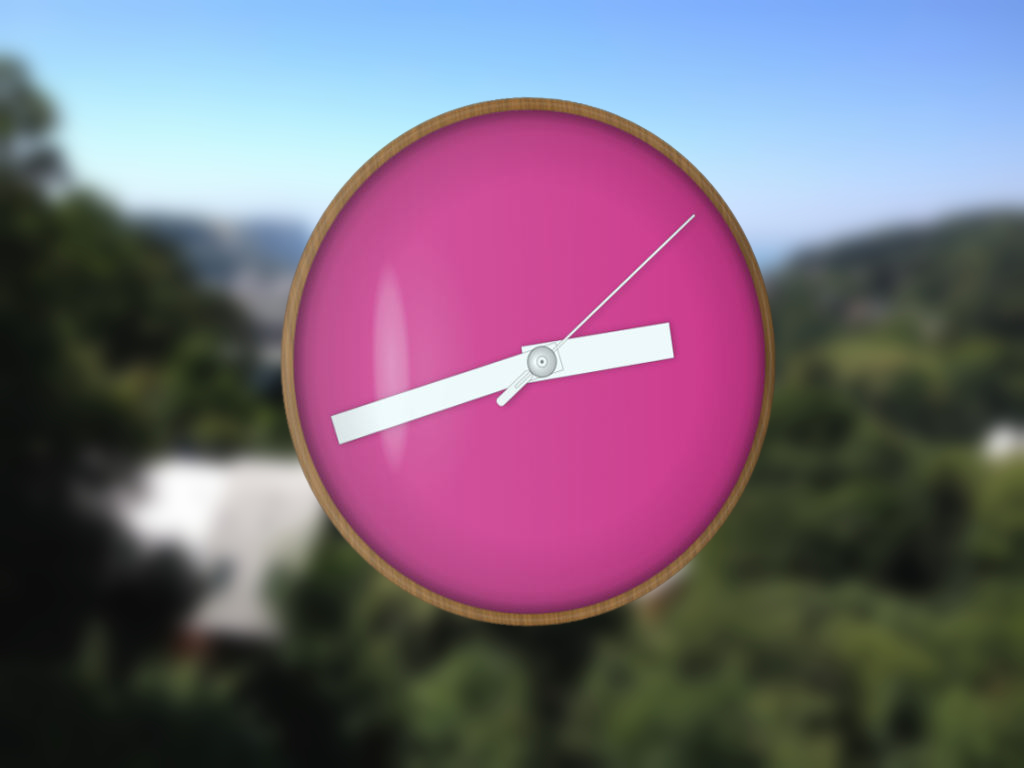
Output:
2:42:08
